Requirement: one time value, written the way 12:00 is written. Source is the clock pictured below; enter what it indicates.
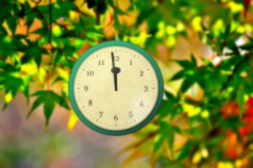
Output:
11:59
